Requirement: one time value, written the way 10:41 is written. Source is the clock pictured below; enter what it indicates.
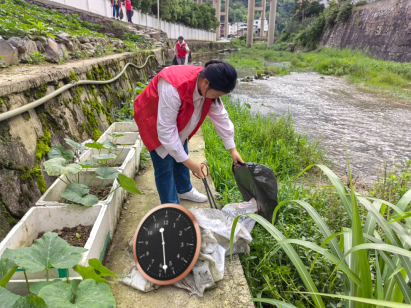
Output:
11:28
